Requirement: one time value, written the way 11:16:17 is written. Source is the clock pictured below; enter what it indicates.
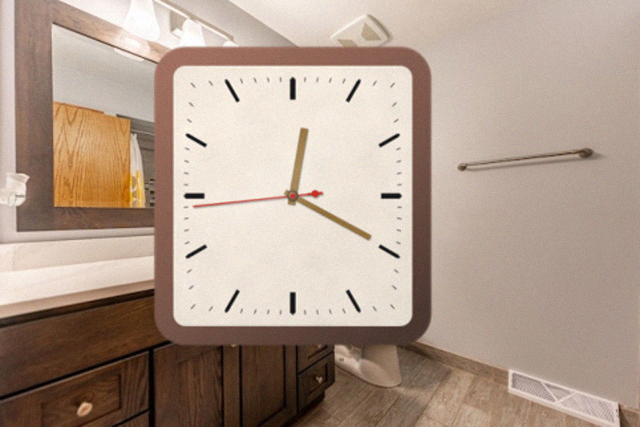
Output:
12:19:44
